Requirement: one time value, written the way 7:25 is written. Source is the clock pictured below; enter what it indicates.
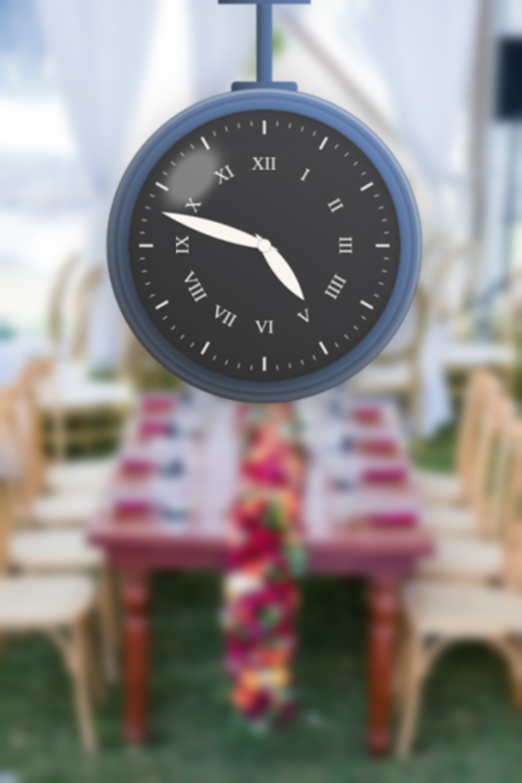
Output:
4:48
